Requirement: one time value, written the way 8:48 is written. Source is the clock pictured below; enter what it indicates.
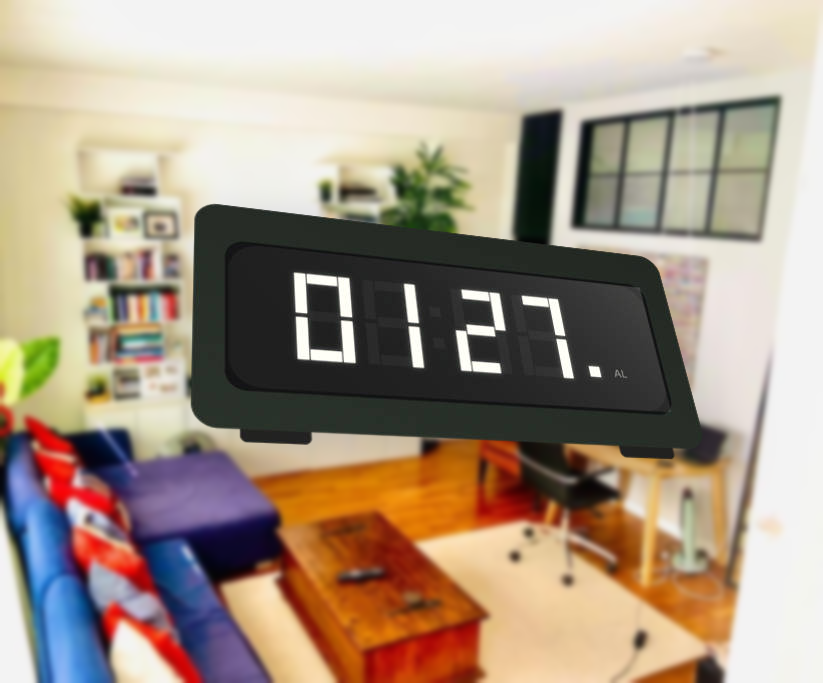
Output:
1:27
